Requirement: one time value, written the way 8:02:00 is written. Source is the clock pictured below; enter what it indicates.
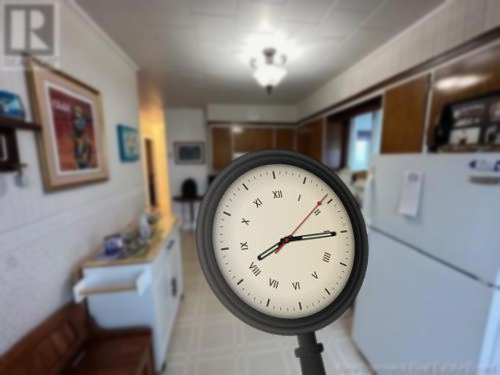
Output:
8:15:09
